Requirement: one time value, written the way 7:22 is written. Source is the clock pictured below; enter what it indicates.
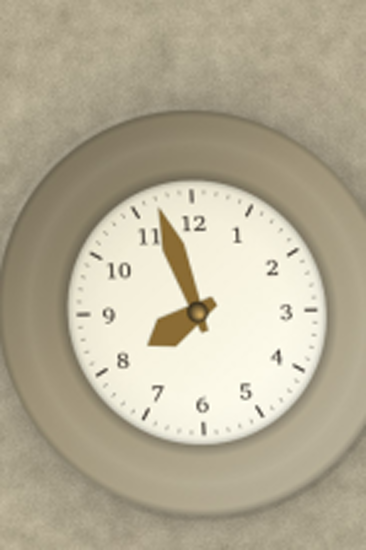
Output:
7:57
